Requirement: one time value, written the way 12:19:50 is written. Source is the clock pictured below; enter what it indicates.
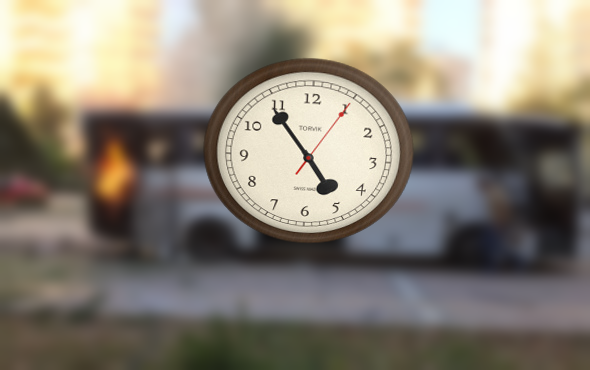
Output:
4:54:05
